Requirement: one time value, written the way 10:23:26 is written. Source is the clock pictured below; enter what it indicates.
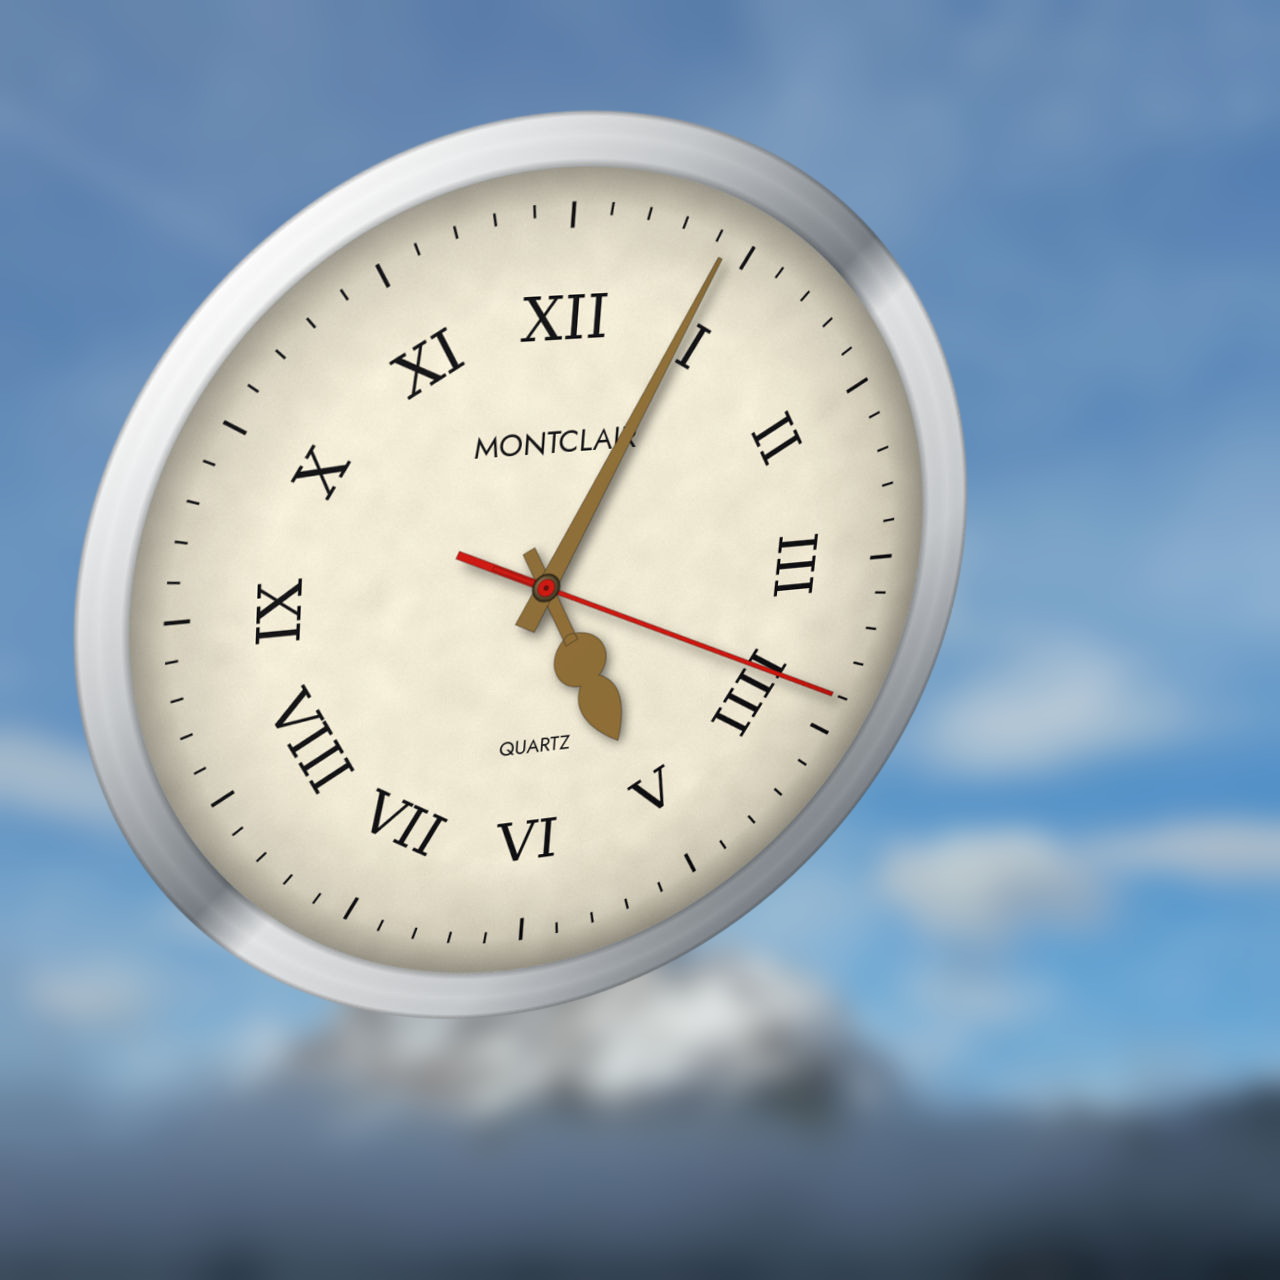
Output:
5:04:19
